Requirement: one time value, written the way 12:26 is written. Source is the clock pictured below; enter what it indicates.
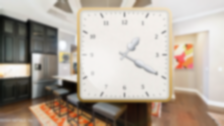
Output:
1:20
